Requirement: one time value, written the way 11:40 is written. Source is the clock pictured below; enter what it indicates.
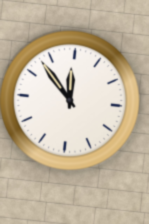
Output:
11:53
